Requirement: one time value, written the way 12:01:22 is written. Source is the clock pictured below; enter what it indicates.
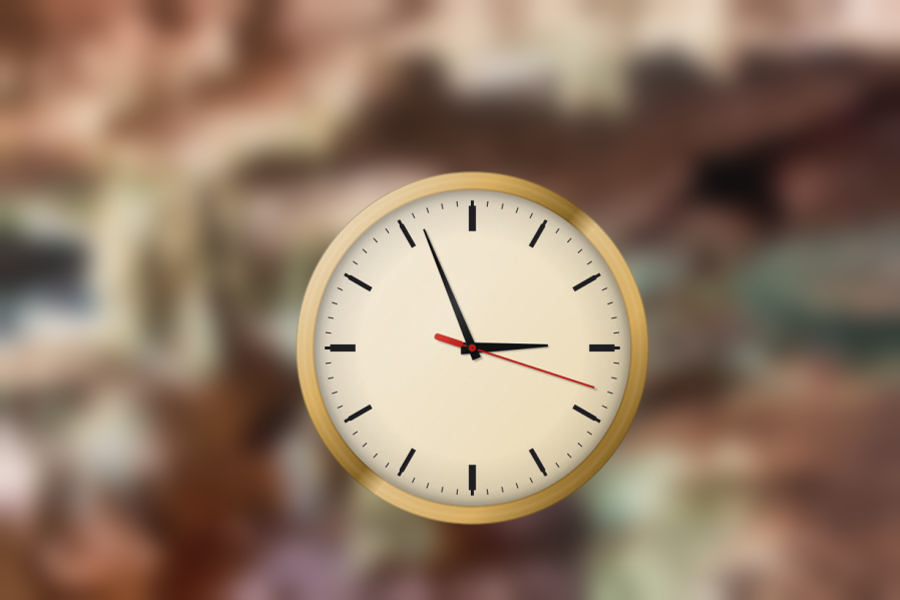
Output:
2:56:18
